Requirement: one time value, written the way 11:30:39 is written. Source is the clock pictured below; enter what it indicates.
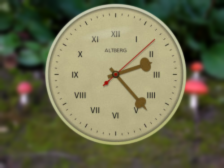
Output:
2:23:08
